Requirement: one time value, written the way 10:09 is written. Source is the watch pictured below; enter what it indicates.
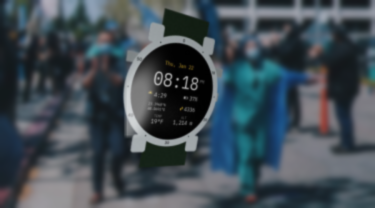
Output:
8:18
